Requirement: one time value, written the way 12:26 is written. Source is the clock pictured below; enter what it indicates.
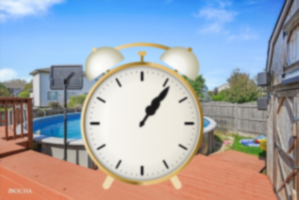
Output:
1:06
